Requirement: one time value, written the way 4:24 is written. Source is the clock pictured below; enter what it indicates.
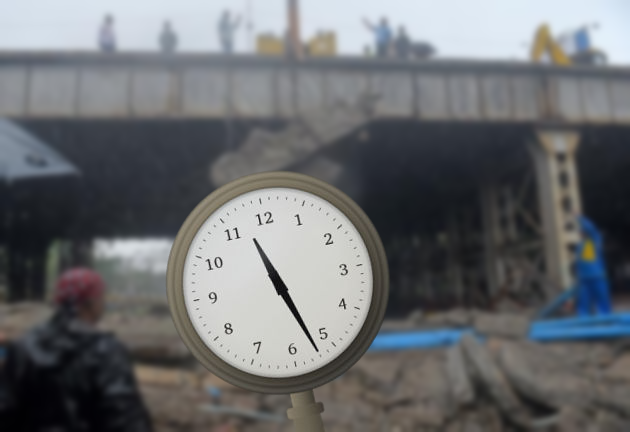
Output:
11:27
